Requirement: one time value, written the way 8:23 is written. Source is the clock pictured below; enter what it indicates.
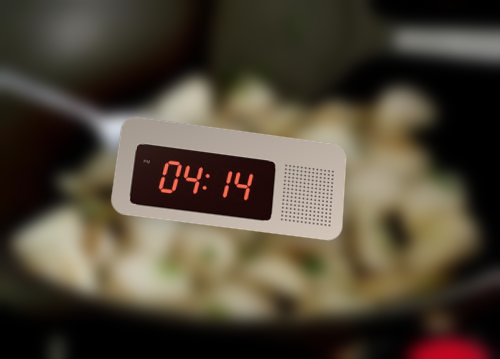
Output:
4:14
